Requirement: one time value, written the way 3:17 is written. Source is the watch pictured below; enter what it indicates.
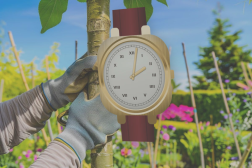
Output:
2:02
